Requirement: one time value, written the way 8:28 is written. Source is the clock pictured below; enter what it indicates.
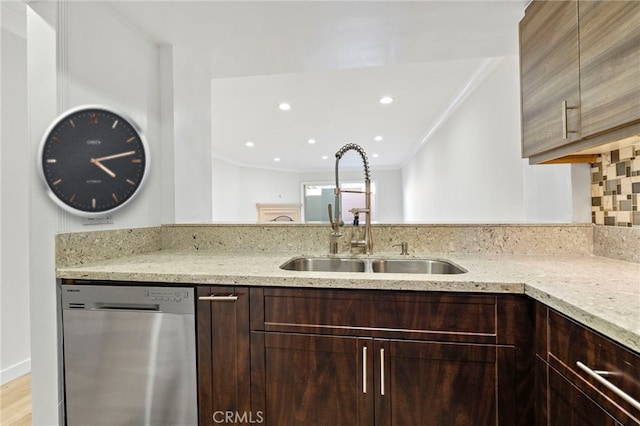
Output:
4:13
